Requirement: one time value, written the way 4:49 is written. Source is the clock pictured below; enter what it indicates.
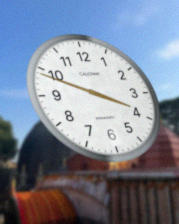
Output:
3:49
